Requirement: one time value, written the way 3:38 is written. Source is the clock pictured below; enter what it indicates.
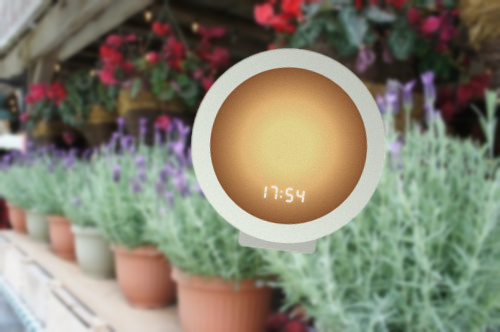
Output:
17:54
